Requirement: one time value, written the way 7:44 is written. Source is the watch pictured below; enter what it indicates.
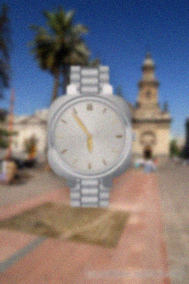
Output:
5:54
